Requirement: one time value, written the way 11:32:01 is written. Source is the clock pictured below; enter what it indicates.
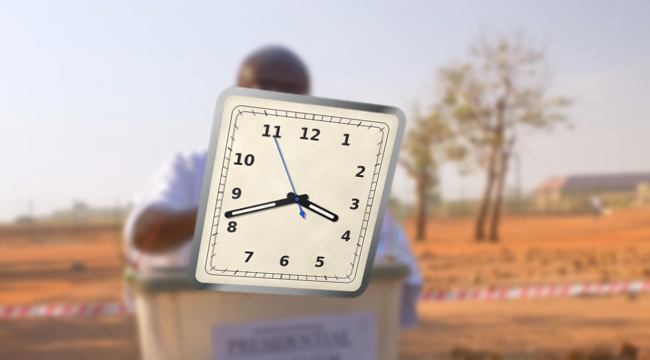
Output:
3:41:55
